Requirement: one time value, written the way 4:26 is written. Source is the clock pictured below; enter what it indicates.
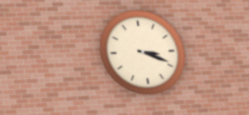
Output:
3:19
